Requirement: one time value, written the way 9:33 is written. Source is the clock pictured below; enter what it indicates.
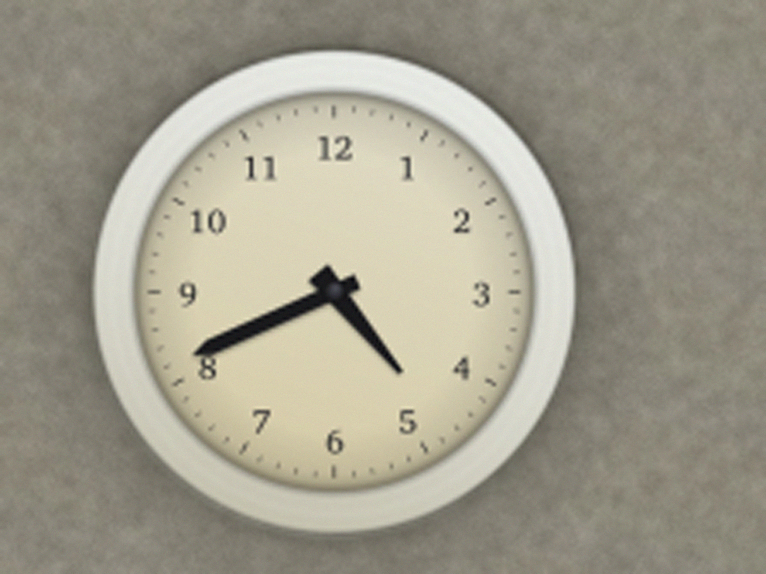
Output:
4:41
